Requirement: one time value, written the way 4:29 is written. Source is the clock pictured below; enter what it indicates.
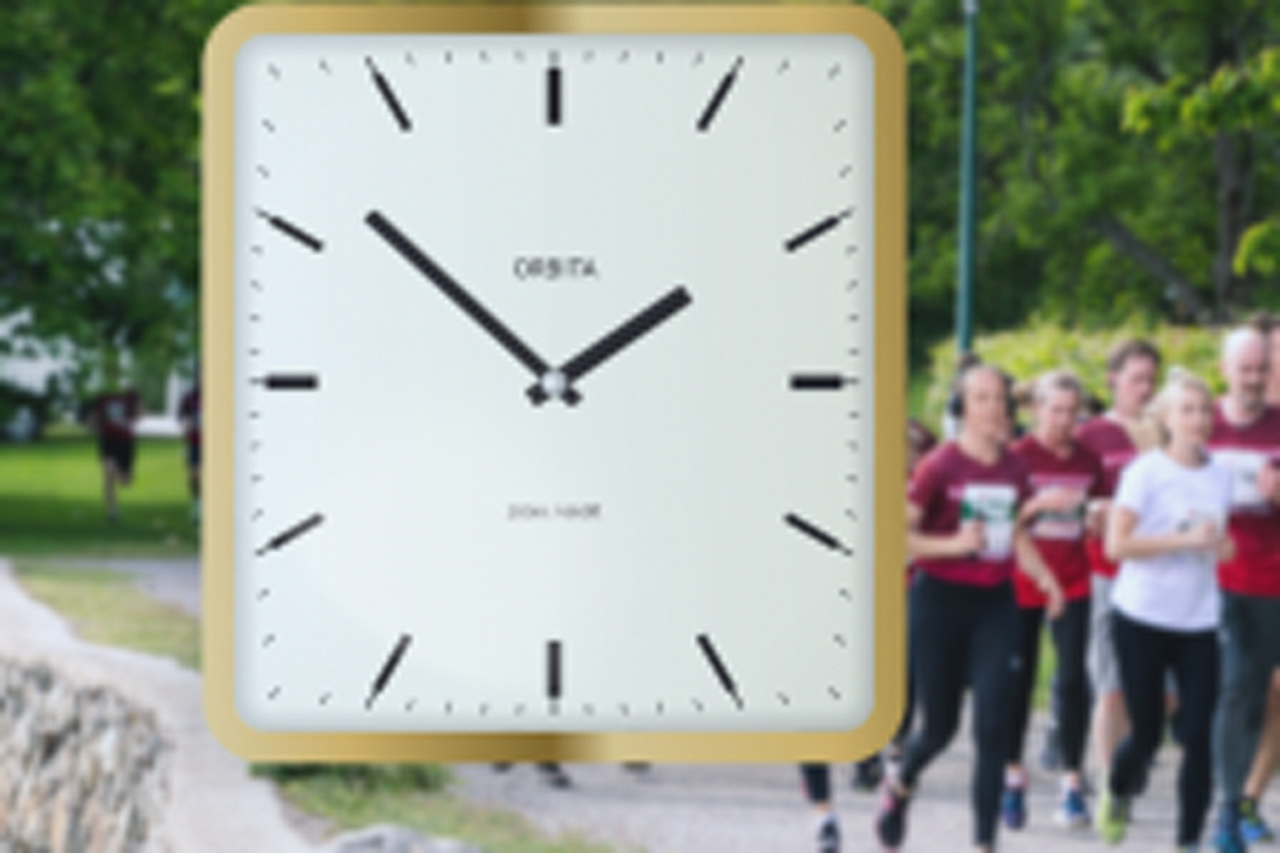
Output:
1:52
